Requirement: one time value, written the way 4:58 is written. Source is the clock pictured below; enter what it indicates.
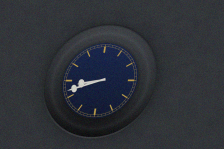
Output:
8:42
